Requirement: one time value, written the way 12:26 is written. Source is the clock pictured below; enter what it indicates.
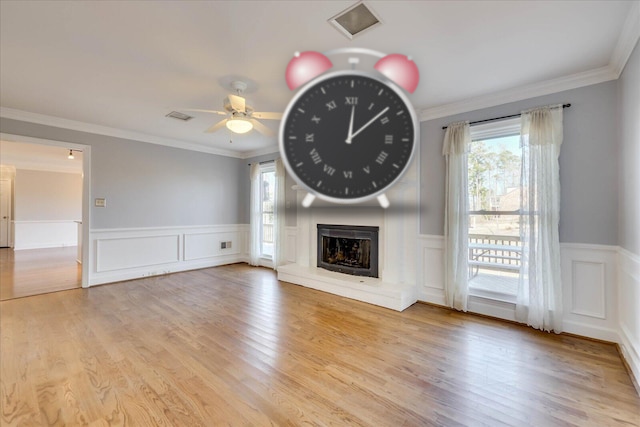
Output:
12:08
